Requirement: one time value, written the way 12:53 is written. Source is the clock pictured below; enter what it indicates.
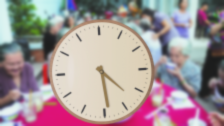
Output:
4:29
